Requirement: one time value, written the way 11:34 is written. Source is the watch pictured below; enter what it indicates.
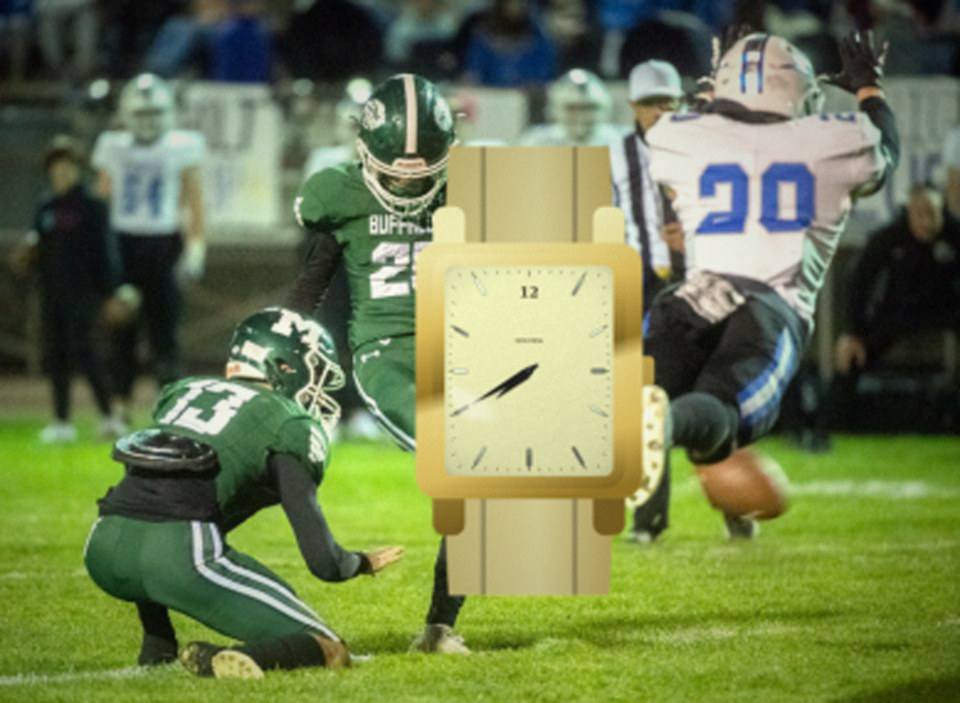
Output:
7:40
